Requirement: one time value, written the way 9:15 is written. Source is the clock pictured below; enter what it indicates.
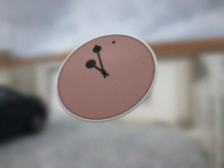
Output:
9:55
